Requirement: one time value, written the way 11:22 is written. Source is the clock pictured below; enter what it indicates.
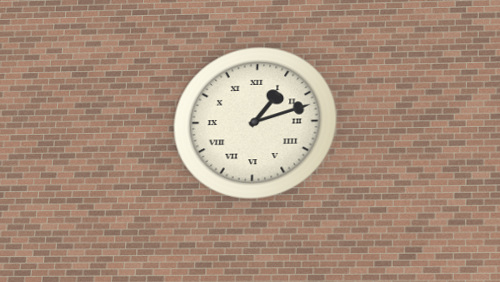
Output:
1:12
